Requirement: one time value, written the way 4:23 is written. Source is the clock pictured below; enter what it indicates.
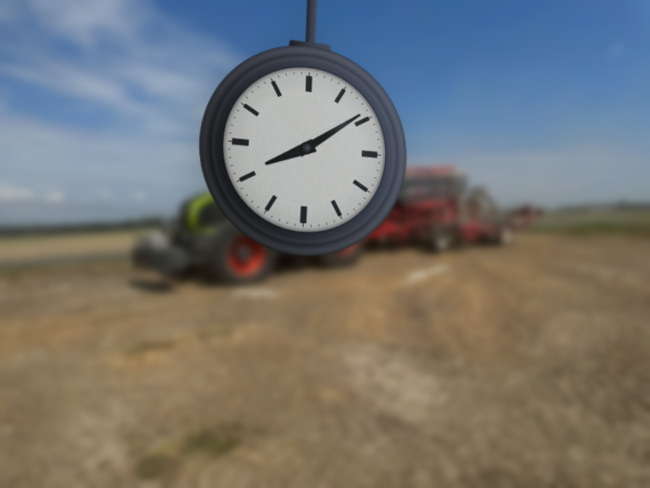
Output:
8:09
